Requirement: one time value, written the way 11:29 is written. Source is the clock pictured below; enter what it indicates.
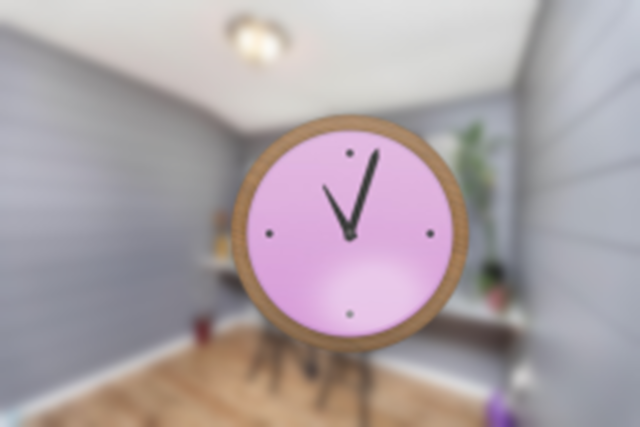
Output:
11:03
